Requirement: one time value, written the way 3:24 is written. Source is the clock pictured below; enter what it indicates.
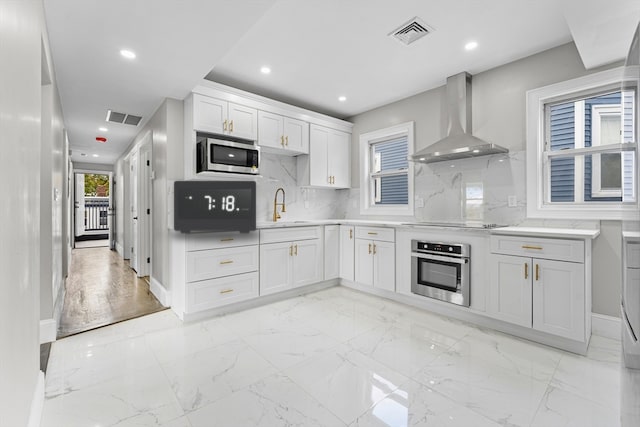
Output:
7:18
